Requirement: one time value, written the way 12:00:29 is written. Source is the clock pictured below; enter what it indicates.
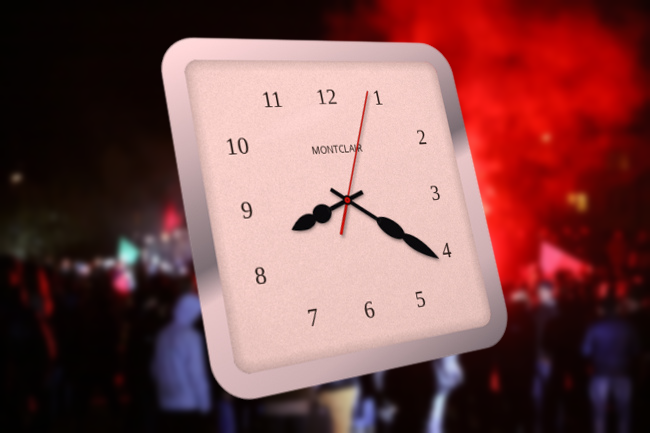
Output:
8:21:04
